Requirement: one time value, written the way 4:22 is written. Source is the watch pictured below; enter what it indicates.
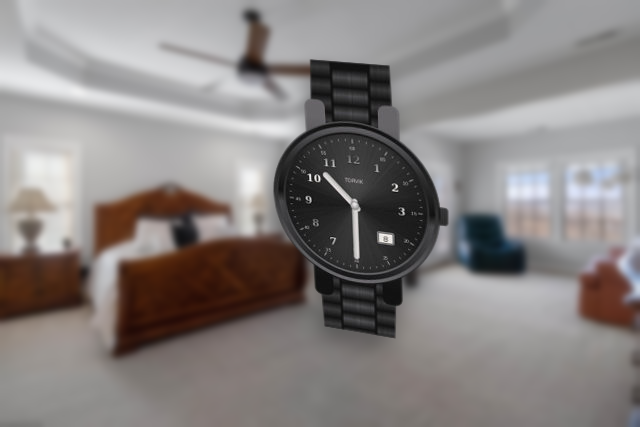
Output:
10:30
